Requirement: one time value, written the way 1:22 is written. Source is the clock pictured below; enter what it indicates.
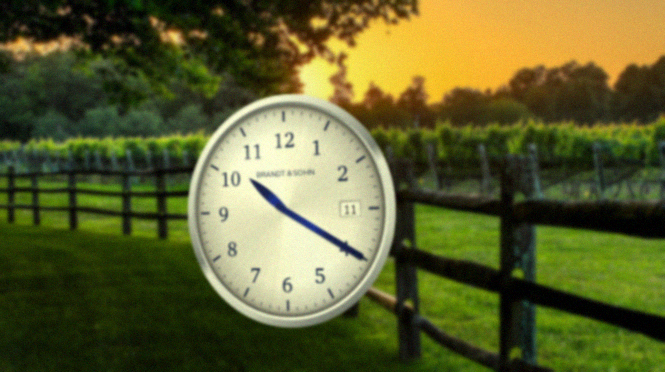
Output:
10:20
